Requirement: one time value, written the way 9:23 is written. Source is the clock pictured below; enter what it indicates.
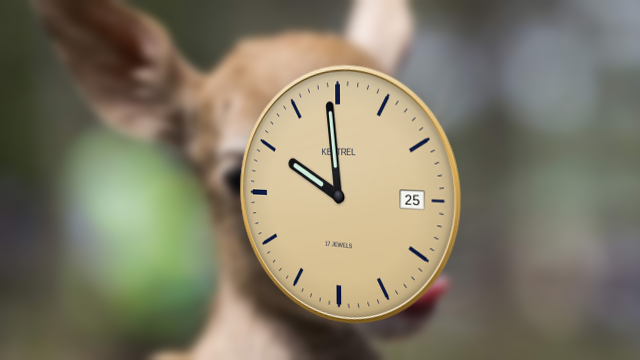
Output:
9:59
